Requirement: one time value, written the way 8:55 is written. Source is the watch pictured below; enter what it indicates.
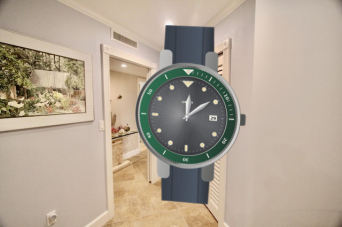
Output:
12:09
